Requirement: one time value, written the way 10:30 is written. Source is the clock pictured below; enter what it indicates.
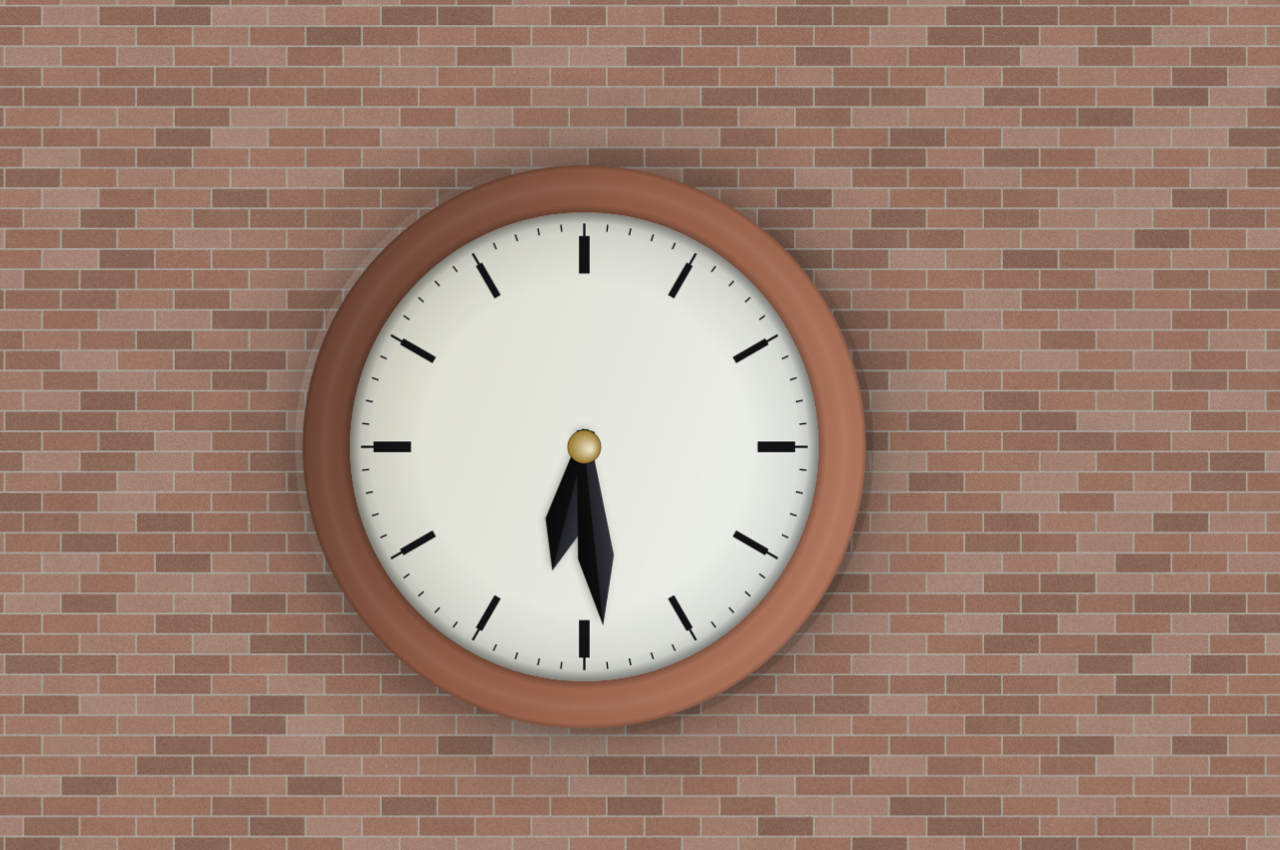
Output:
6:29
